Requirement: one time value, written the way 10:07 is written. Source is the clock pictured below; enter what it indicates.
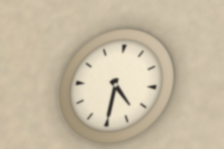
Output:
4:30
